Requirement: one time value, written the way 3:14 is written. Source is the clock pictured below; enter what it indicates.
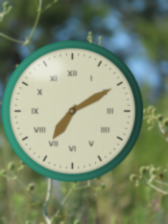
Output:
7:10
